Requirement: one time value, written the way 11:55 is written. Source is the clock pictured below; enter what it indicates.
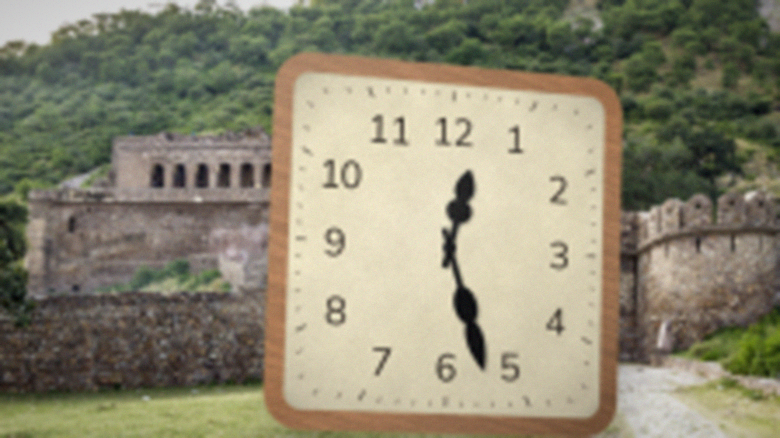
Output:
12:27
